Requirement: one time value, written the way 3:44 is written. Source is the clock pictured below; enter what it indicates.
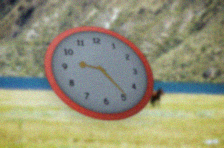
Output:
9:24
